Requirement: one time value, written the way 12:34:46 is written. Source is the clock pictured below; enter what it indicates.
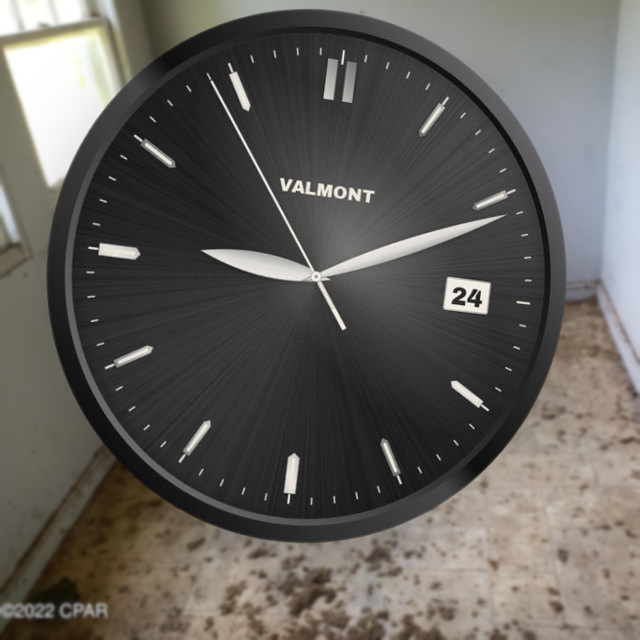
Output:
9:10:54
